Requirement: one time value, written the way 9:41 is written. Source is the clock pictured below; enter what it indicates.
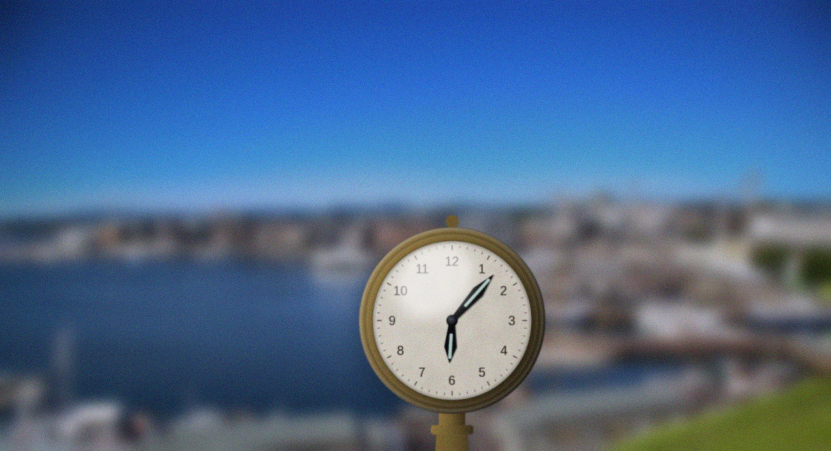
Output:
6:07
